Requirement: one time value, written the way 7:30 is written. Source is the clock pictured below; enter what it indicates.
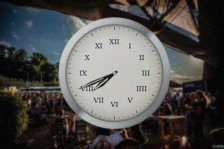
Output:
7:41
